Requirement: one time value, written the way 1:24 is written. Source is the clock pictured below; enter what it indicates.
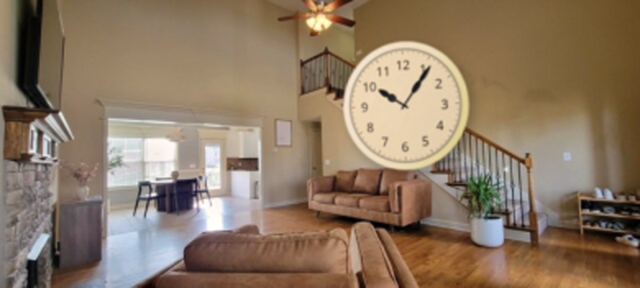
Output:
10:06
